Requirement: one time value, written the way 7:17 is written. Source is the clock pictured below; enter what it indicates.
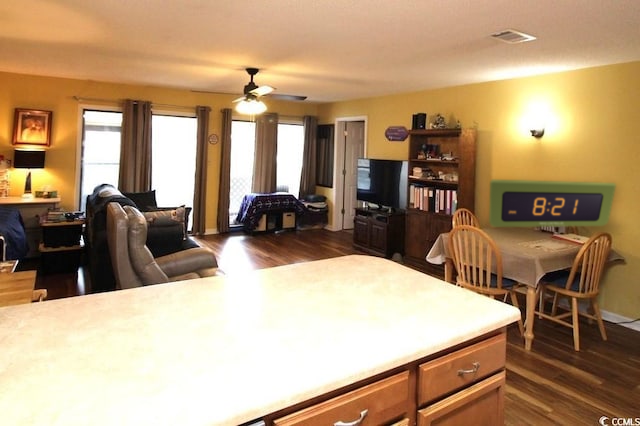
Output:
8:21
